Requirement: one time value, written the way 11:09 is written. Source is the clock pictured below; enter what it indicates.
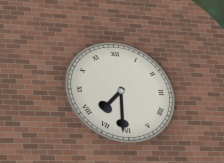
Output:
7:31
